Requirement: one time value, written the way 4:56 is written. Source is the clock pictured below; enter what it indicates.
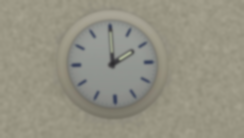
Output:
2:00
